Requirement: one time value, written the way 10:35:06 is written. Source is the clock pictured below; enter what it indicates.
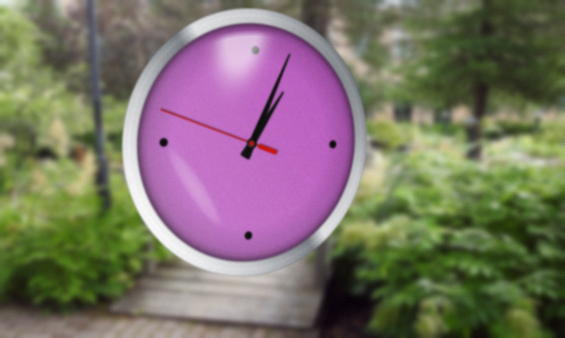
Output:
1:03:48
